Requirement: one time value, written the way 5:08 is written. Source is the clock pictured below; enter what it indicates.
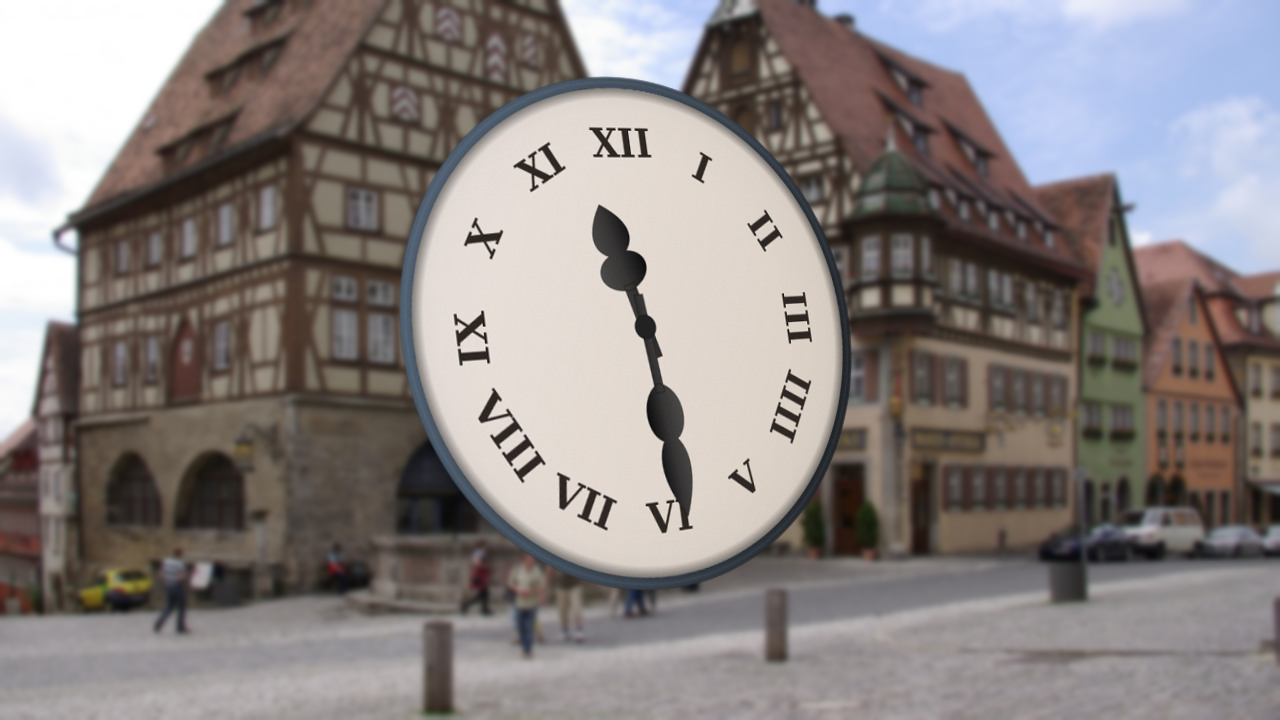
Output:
11:29
